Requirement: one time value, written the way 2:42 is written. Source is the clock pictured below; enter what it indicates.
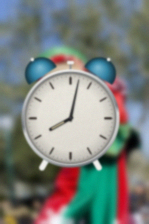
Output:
8:02
